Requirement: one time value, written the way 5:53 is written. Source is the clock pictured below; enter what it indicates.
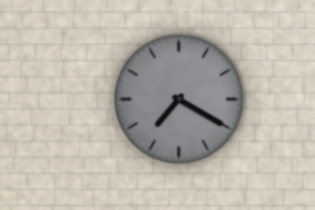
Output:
7:20
